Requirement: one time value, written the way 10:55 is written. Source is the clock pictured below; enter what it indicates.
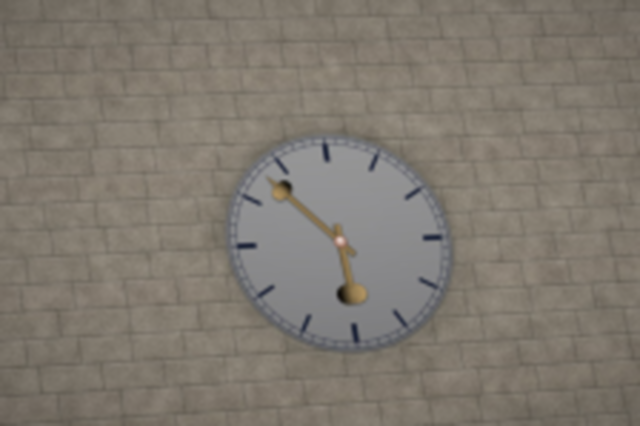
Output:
5:53
